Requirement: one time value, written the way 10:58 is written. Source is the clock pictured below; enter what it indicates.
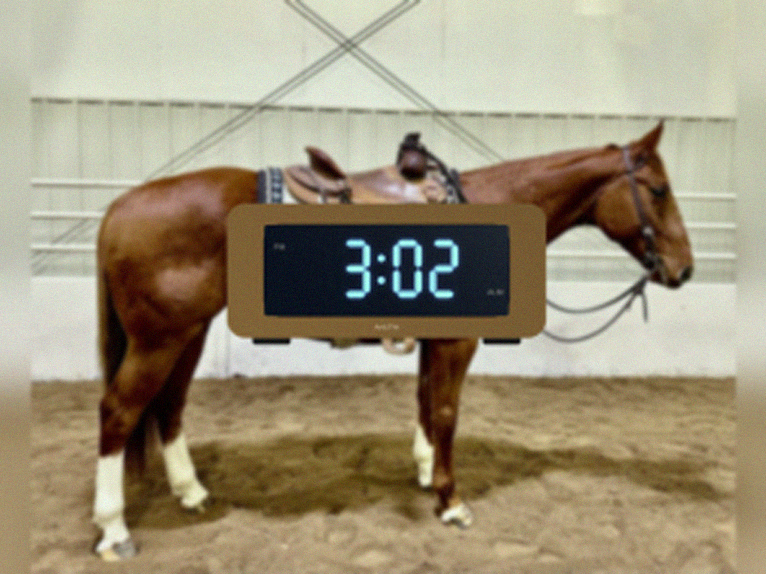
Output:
3:02
